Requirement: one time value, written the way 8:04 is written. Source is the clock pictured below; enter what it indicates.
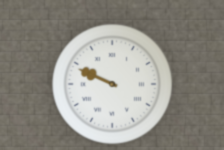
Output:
9:49
